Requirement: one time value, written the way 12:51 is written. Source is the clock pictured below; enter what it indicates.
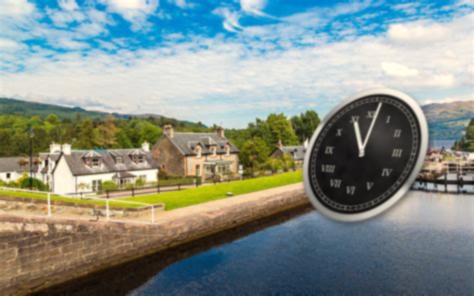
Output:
11:01
